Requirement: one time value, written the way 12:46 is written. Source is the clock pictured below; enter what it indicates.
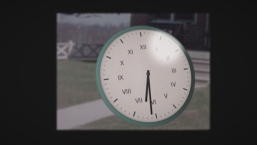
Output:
6:31
